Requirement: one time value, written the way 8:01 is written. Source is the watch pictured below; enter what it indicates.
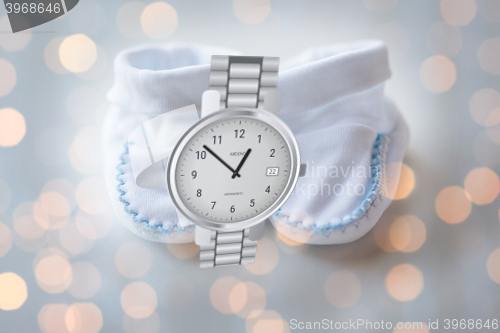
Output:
12:52
